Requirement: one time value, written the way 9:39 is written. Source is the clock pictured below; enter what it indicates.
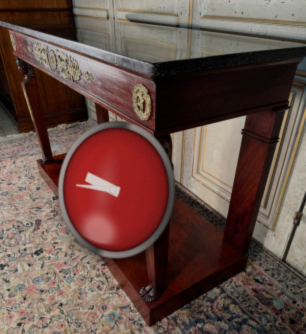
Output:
9:46
